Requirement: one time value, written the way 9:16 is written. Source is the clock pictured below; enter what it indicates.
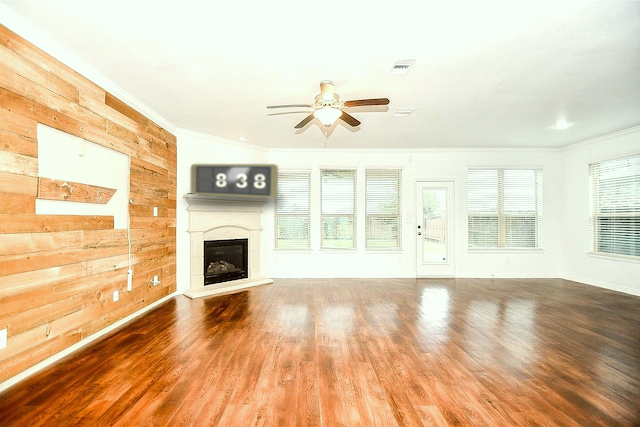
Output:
8:38
